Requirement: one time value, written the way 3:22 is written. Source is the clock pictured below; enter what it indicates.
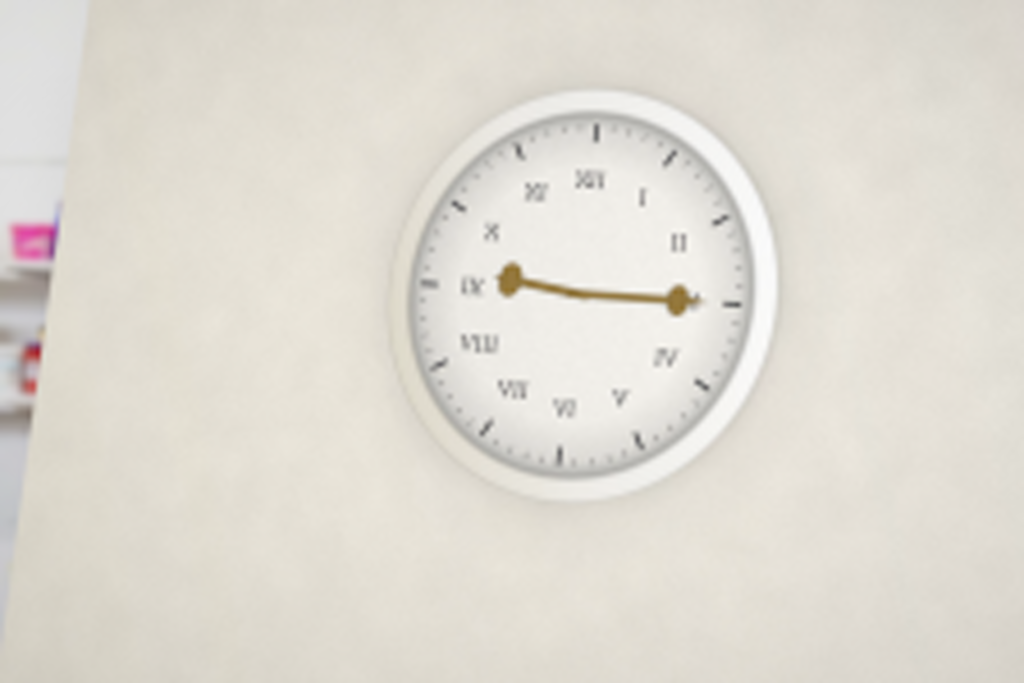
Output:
9:15
